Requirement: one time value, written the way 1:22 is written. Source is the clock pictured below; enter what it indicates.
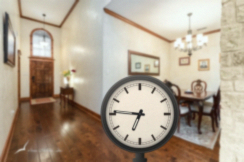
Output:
6:46
